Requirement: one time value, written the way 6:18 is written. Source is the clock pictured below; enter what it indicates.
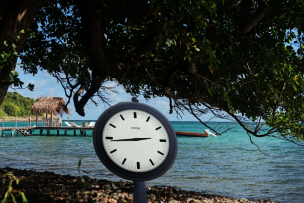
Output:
2:44
